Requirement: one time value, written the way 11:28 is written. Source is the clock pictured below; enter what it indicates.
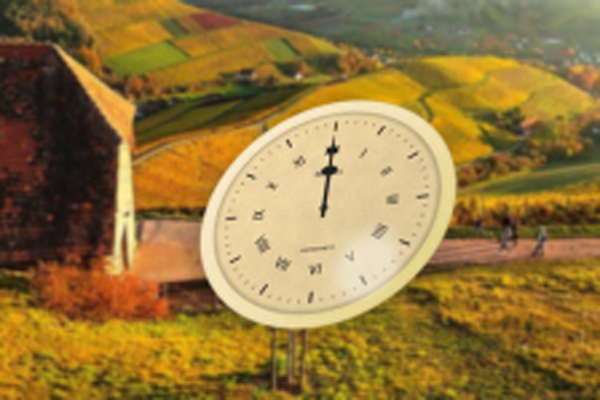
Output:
12:00
